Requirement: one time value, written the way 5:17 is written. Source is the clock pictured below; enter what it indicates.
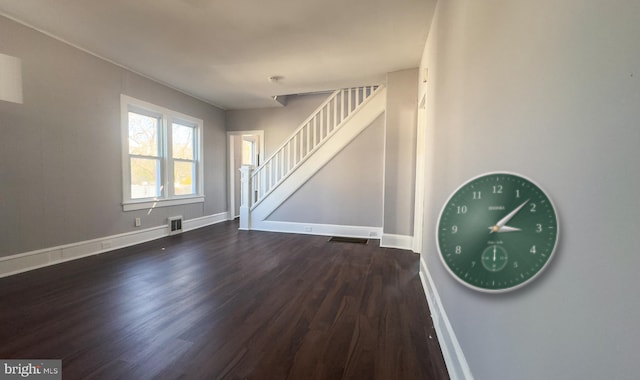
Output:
3:08
